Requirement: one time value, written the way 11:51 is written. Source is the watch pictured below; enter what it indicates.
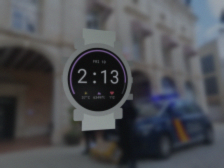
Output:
2:13
